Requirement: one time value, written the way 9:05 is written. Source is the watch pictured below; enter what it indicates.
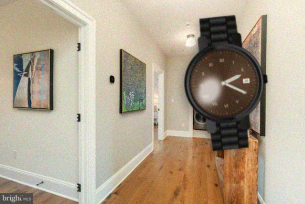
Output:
2:20
